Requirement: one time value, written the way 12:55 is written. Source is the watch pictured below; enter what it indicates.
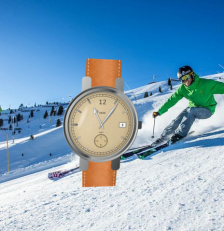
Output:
11:06
